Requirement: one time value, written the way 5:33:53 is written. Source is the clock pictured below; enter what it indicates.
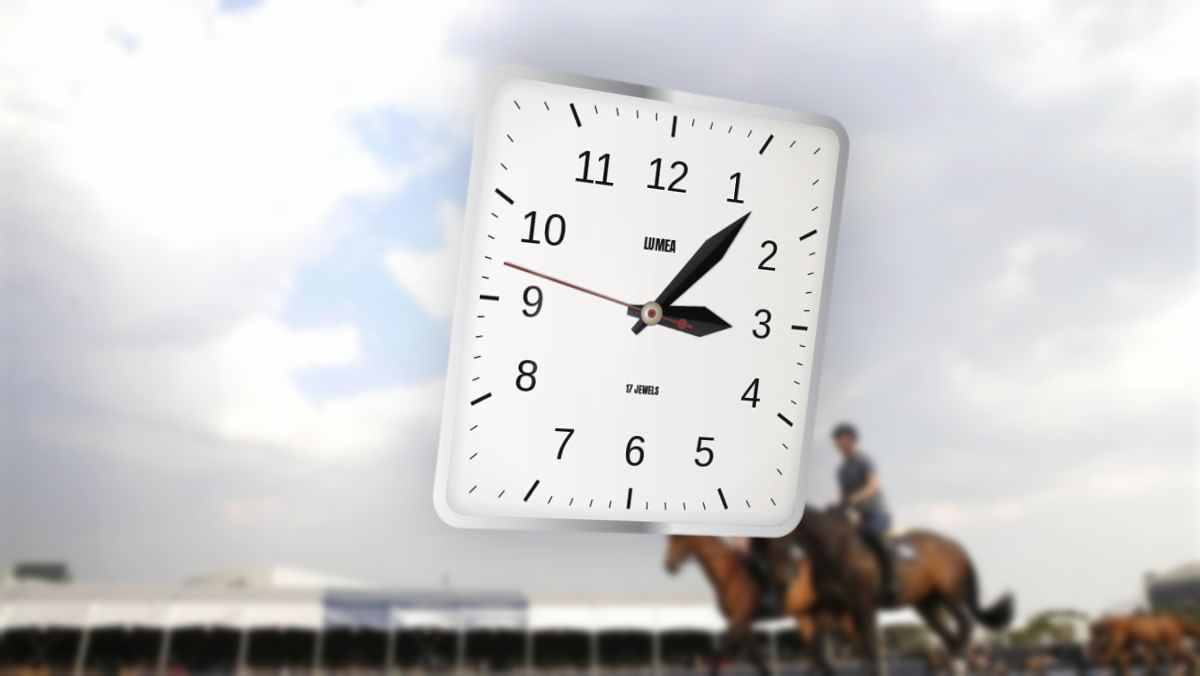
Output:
3:06:47
